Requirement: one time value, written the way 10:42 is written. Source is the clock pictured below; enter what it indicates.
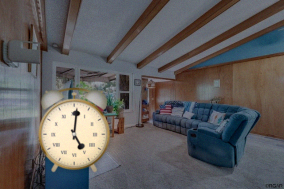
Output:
5:01
